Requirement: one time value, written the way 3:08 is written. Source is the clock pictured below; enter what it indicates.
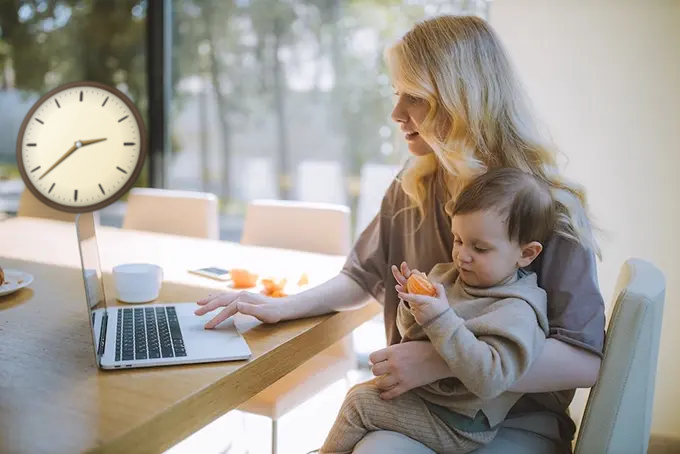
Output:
2:38
